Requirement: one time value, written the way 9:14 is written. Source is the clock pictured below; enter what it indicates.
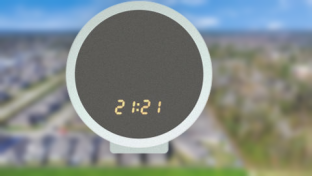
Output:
21:21
